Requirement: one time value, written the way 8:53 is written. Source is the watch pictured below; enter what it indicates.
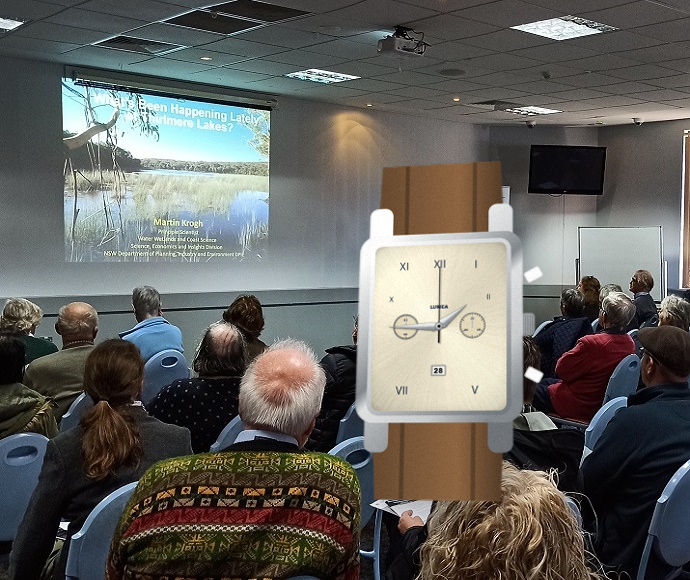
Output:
1:45
